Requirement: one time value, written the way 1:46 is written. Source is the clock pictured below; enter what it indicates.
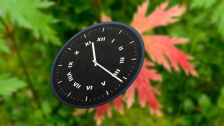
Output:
11:21
